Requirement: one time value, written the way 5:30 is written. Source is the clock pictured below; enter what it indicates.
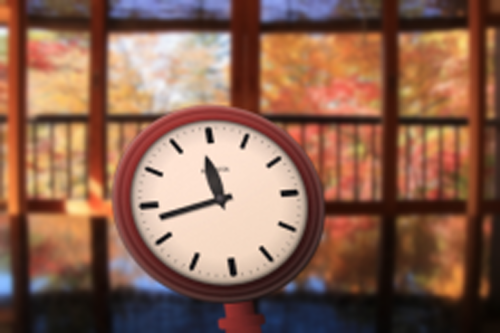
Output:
11:43
